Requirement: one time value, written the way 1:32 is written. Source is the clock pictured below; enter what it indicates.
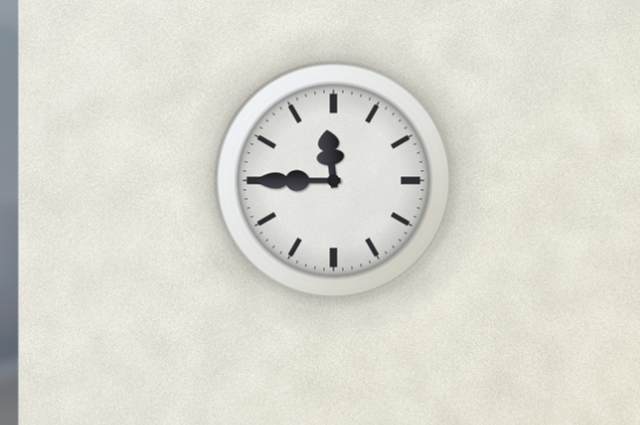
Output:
11:45
